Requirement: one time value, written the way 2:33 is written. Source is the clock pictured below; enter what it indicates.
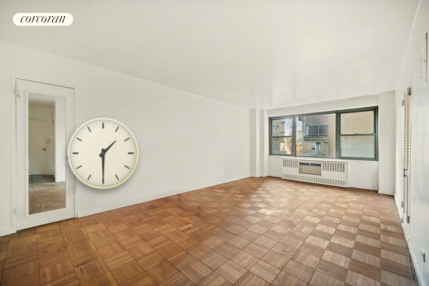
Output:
1:30
